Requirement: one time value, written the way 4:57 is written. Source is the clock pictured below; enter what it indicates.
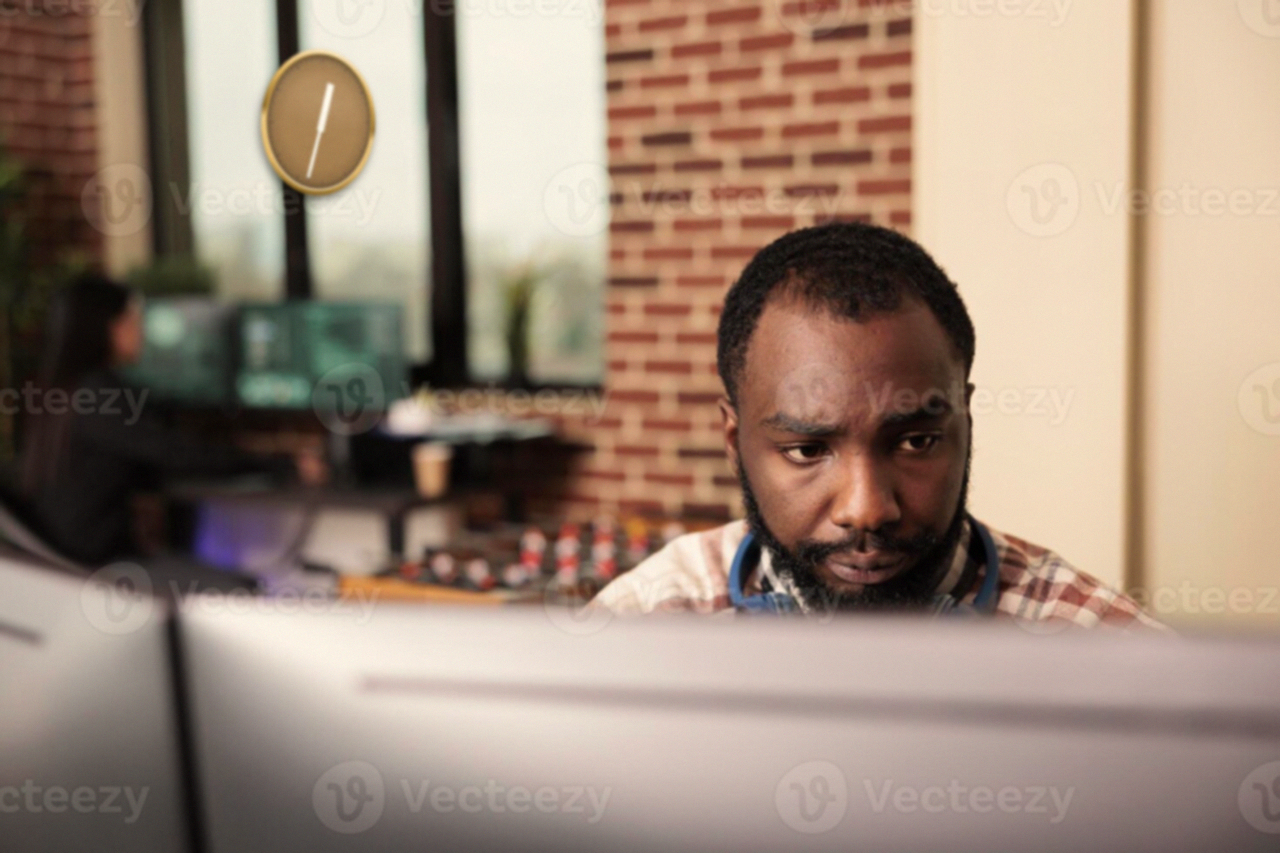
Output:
12:33
